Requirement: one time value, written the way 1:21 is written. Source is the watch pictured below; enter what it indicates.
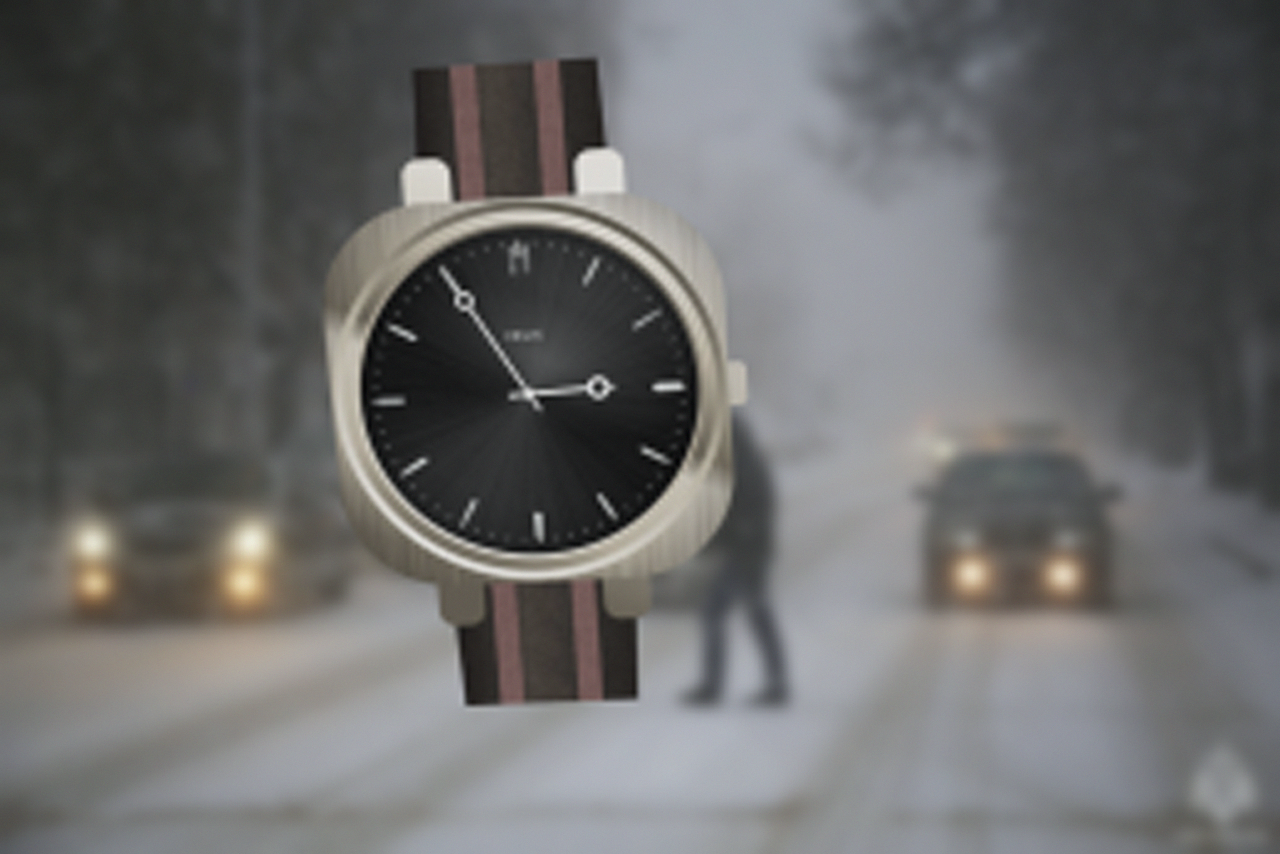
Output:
2:55
